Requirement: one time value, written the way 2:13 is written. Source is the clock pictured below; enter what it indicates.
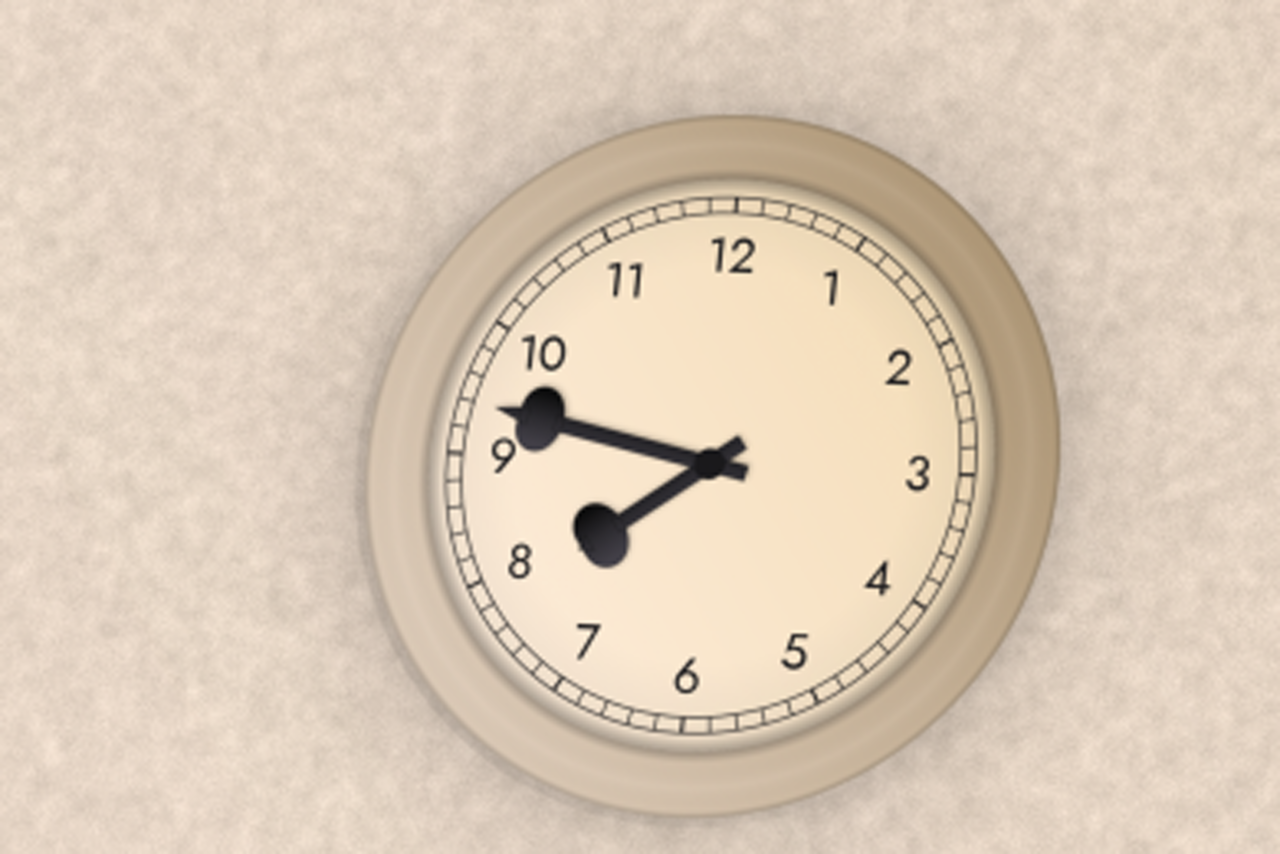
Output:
7:47
